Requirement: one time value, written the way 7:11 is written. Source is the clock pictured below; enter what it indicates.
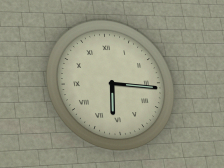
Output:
6:16
